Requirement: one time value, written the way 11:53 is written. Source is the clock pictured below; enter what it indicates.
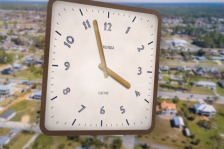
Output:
3:57
